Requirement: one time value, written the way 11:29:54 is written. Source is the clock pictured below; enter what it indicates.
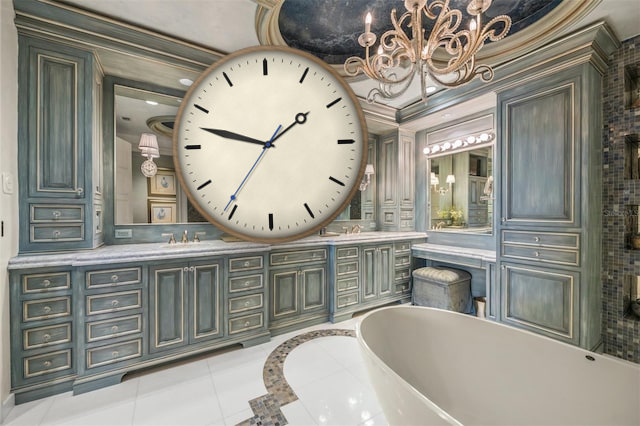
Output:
1:47:36
